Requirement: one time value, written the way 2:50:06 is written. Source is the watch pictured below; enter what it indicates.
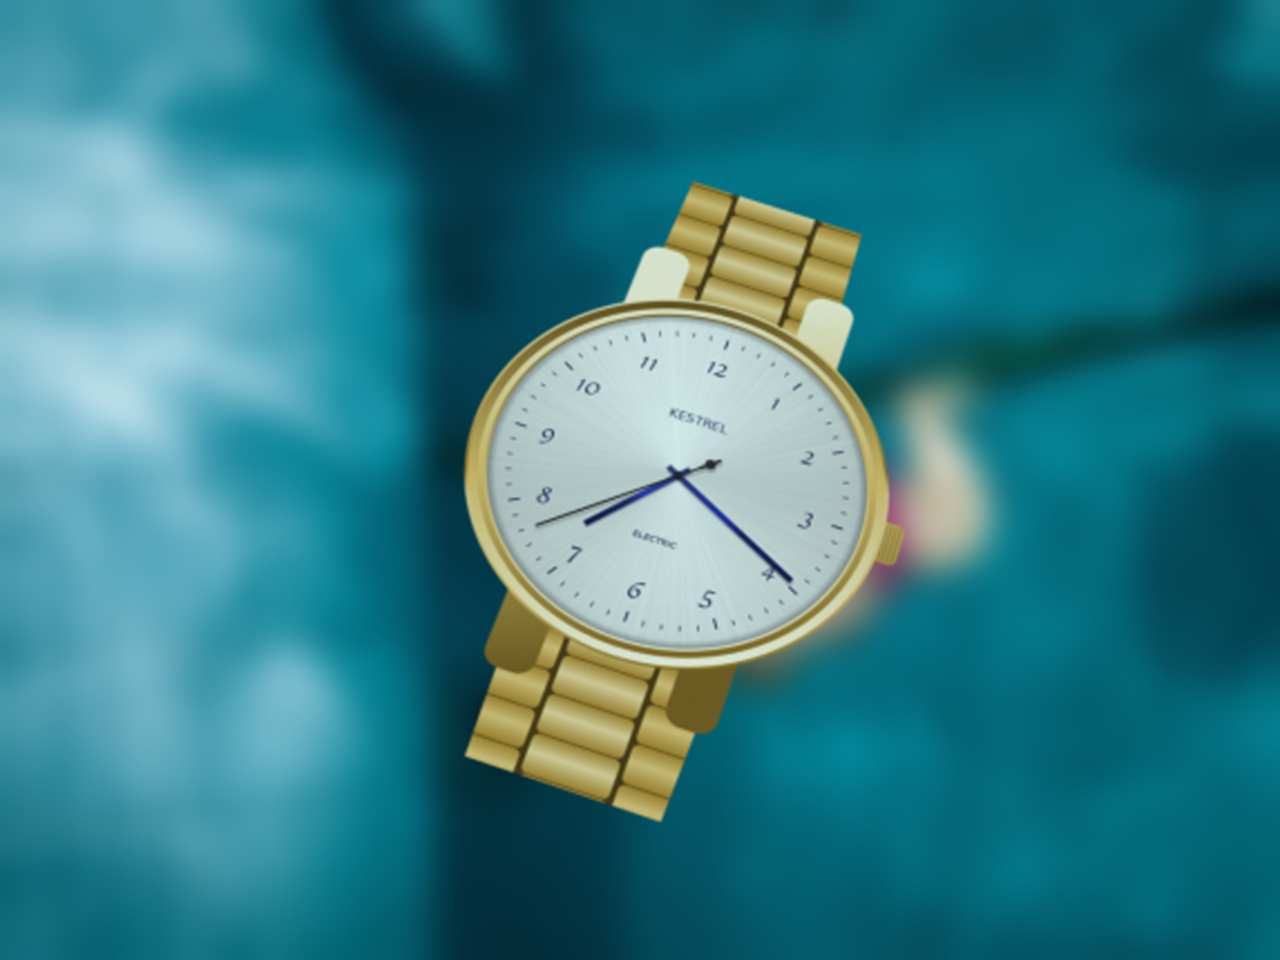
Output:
7:19:38
